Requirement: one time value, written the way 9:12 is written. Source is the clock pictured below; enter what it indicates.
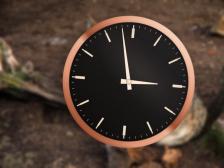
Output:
2:58
